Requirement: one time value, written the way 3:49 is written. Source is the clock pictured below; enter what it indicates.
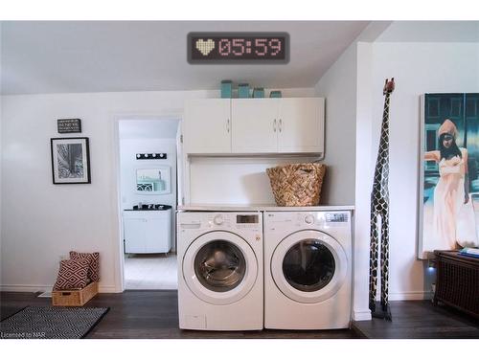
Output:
5:59
